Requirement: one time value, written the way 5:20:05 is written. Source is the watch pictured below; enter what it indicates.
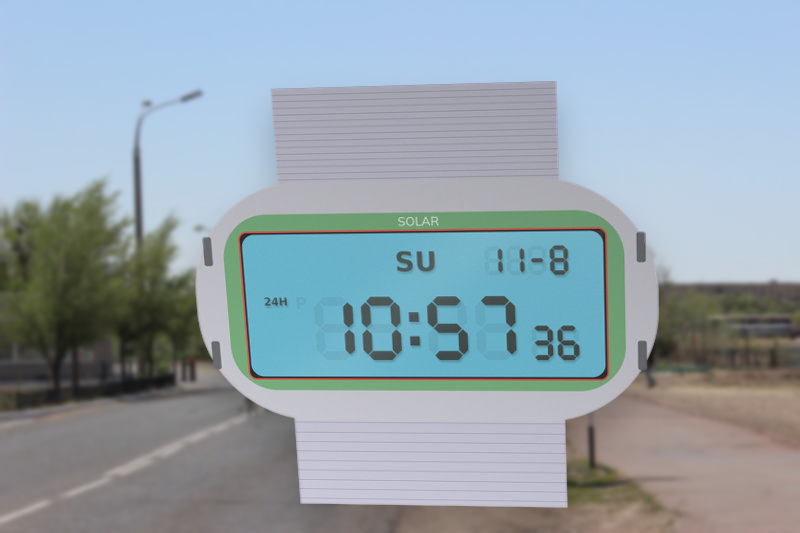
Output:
10:57:36
